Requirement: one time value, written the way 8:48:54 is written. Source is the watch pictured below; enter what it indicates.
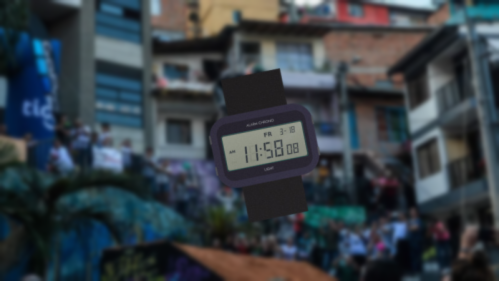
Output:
11:58:08
